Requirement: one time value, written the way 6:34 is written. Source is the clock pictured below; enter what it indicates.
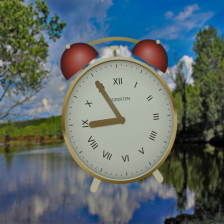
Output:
8:55
